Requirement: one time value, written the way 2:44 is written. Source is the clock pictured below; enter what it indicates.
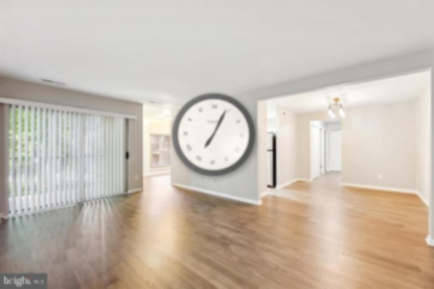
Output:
7:04
